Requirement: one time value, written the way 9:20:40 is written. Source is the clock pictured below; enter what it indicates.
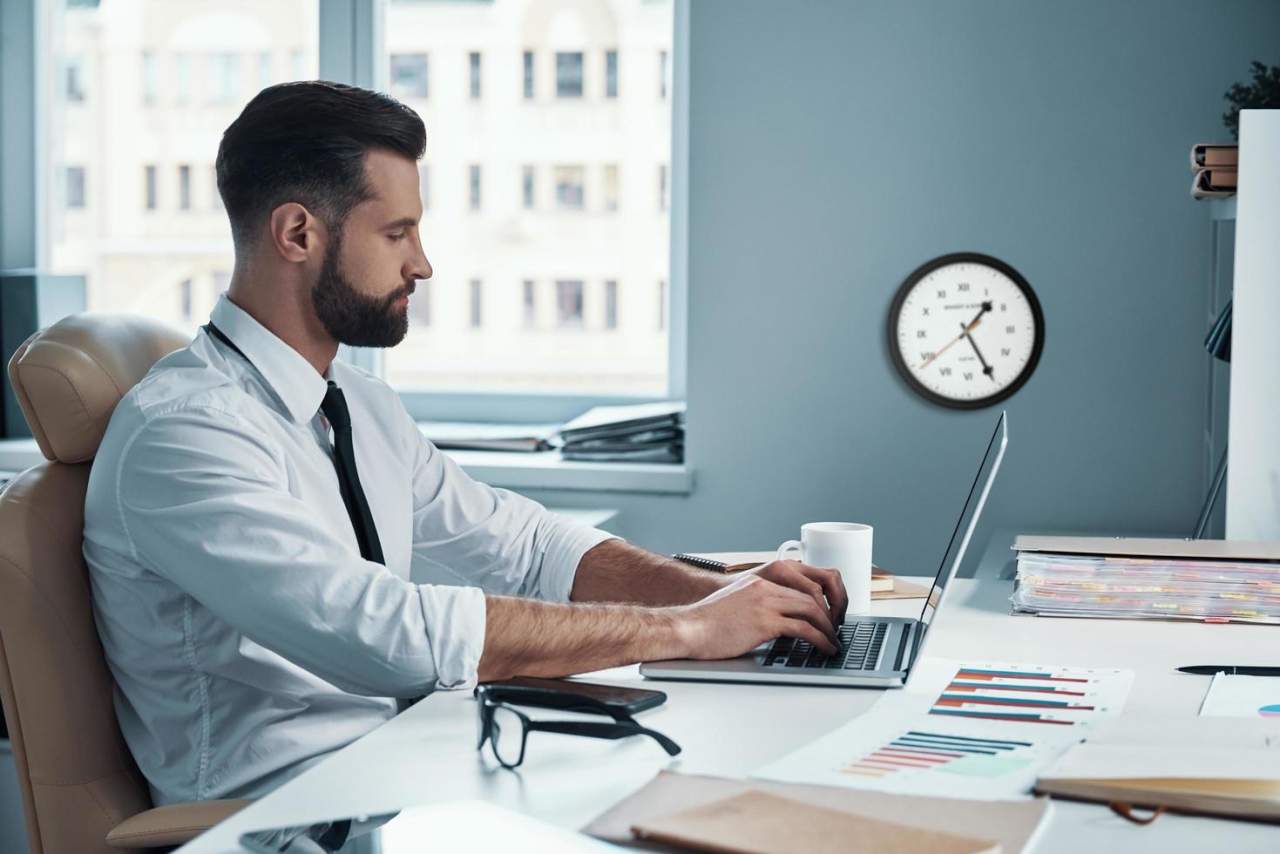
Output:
1:25:39
